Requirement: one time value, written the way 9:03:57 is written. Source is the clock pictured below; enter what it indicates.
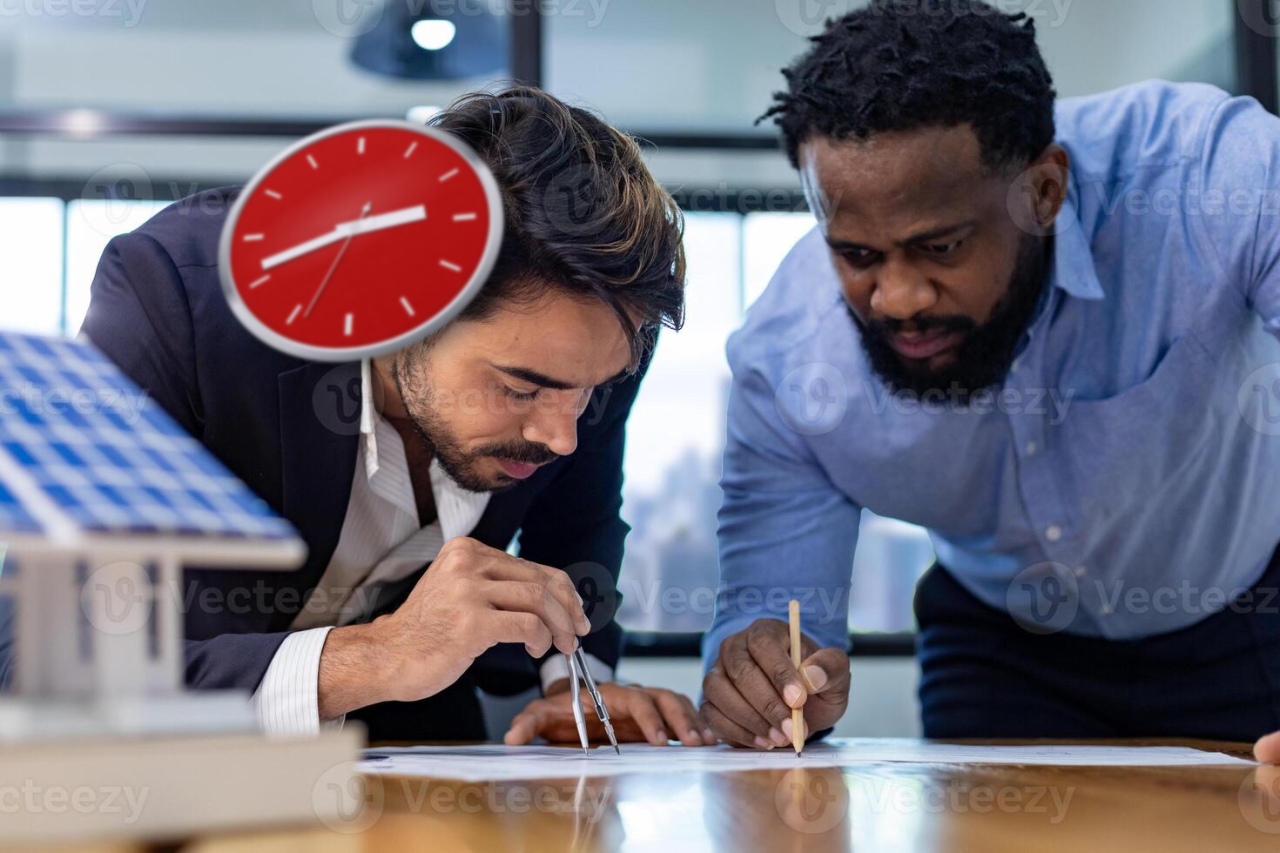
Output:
2:41:34
